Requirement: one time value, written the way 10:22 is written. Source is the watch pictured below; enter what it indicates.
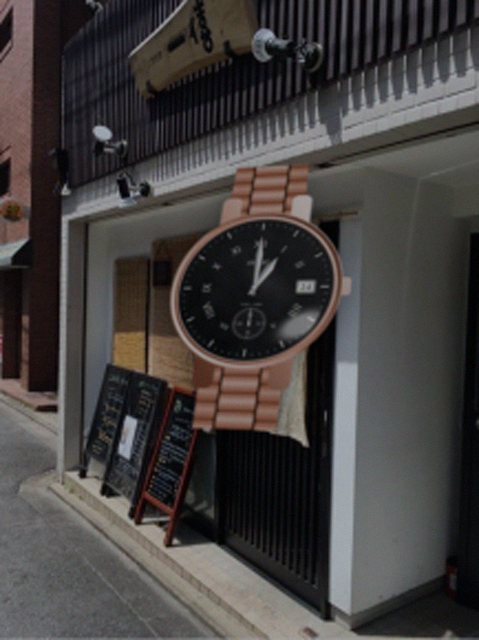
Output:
1:00
